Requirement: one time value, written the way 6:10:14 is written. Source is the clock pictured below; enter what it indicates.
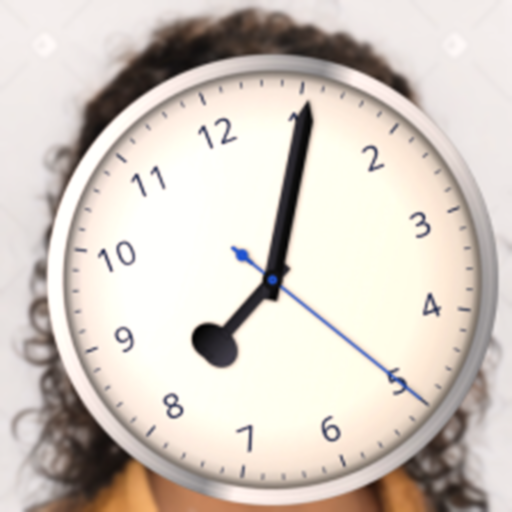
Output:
8:05:25
